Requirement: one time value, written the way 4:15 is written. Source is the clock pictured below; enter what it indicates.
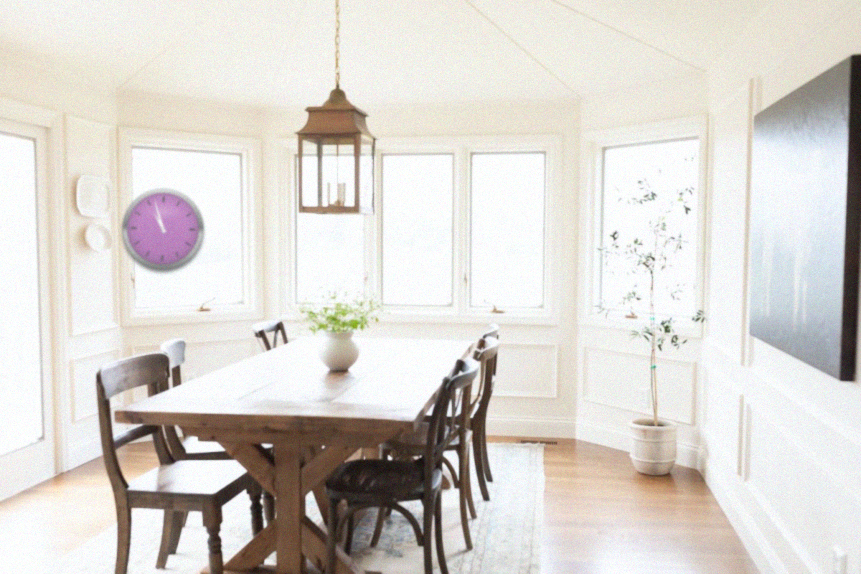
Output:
10:57
